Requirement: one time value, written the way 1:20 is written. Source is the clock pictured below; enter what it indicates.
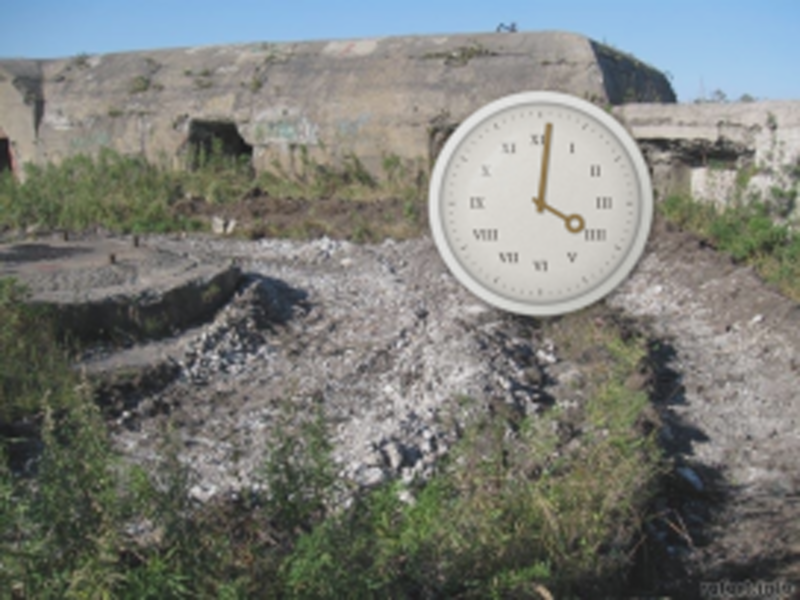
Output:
4:01
